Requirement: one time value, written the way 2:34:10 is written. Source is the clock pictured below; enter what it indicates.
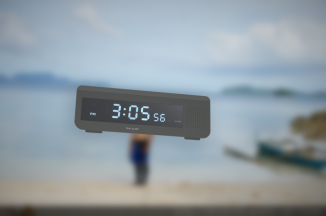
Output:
3:05:56
